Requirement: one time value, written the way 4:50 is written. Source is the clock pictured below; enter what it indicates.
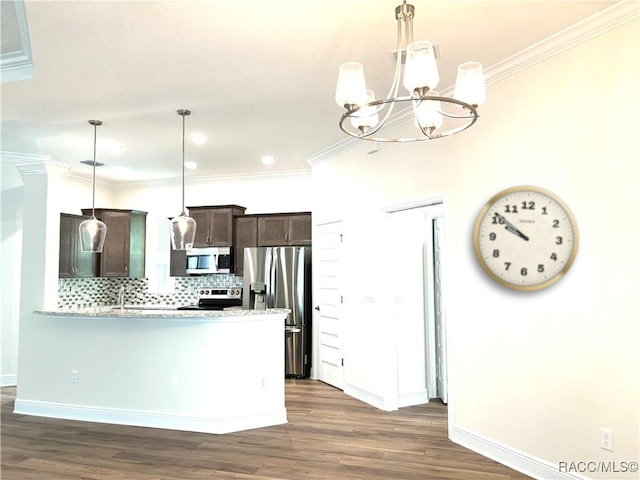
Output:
9:51
